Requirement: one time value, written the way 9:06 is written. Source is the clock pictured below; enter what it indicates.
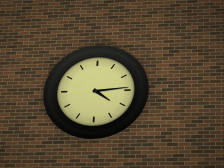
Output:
4:14
